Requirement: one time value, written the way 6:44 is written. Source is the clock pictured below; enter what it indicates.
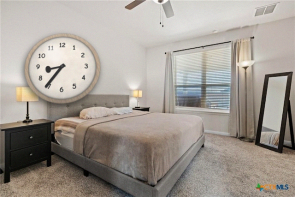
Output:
8:36
